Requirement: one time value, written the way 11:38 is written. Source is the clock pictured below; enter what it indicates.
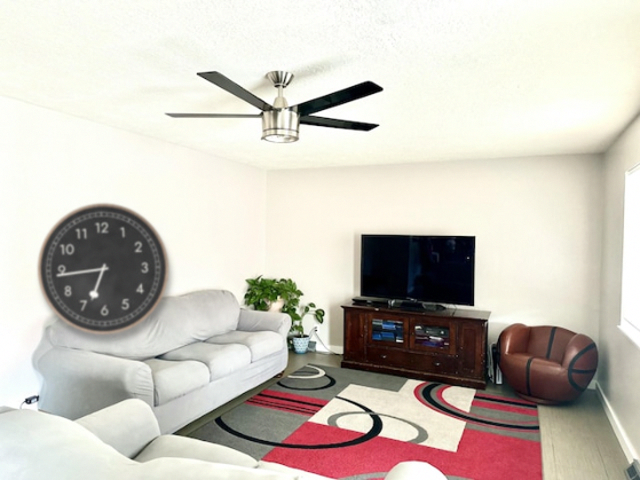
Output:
6:44
